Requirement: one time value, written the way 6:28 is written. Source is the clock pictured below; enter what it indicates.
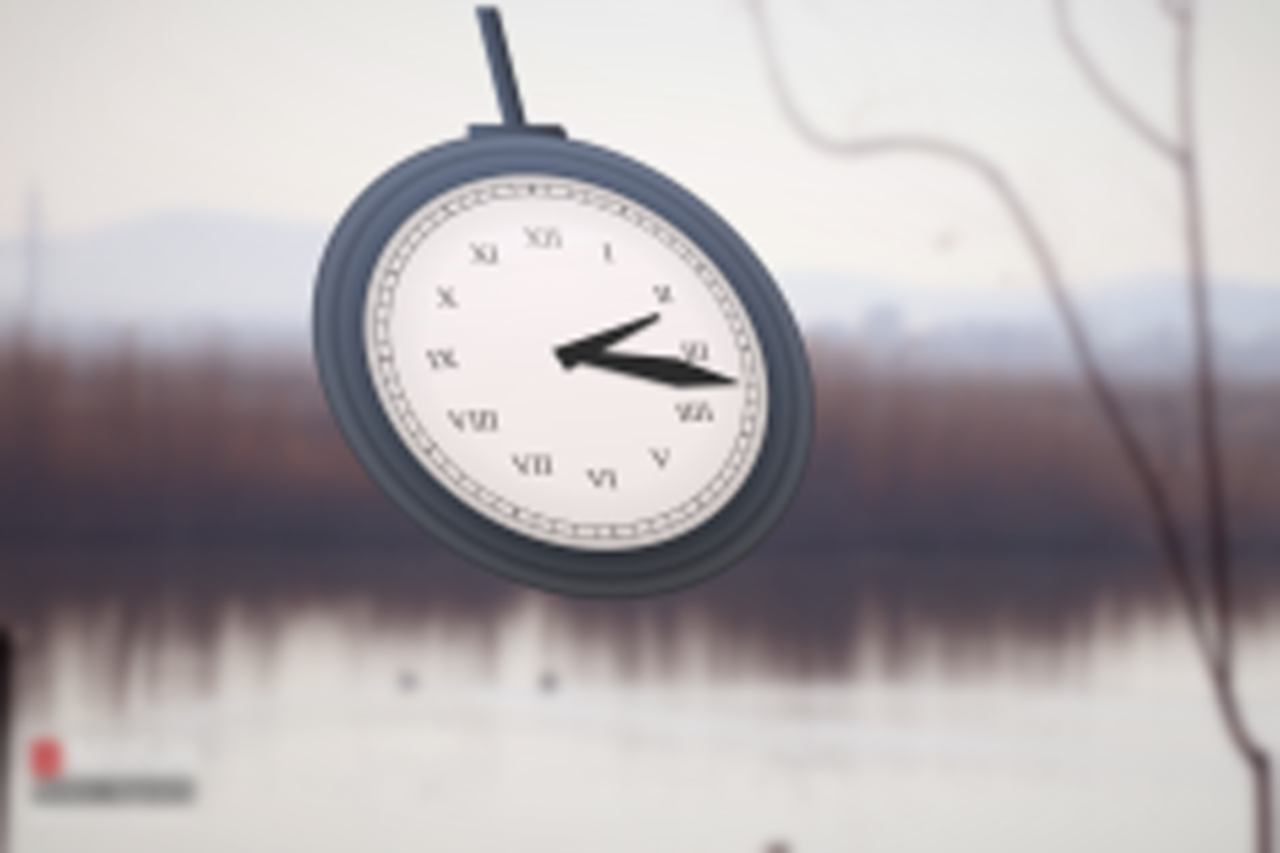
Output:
2:17
